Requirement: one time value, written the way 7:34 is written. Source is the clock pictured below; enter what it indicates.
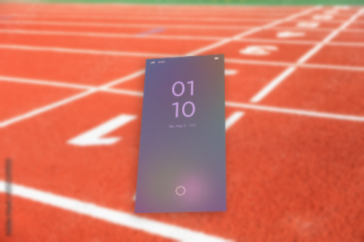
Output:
1:10
